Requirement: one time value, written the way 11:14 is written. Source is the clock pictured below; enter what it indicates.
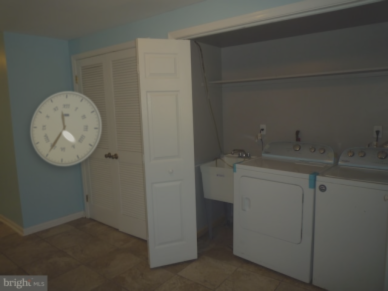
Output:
11:35
